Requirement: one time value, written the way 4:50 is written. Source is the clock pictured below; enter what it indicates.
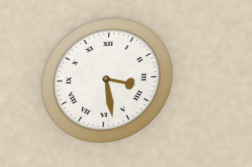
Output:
3:28
